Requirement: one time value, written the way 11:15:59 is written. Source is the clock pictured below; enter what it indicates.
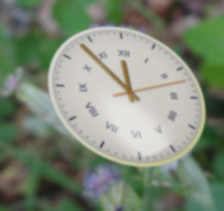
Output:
11:53:12
